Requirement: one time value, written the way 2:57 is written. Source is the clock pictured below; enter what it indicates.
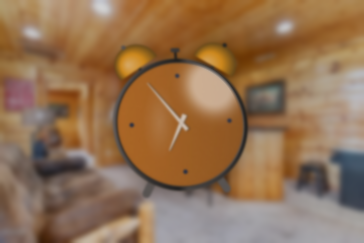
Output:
6:54
